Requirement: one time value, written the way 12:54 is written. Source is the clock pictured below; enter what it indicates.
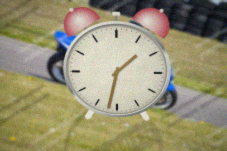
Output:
1:32
